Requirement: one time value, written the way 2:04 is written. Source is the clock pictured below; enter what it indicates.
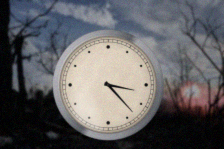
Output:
3:23
